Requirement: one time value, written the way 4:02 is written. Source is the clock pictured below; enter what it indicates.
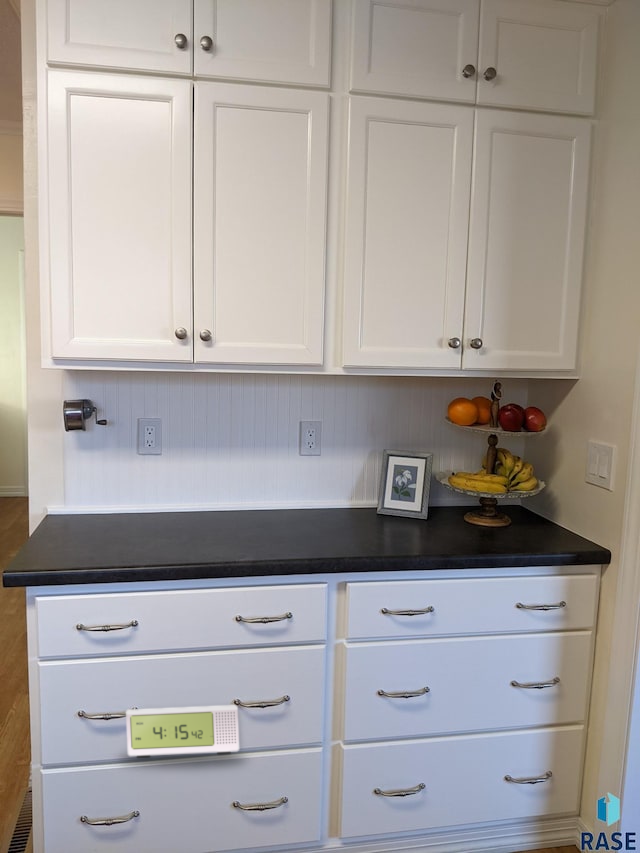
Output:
4:15
